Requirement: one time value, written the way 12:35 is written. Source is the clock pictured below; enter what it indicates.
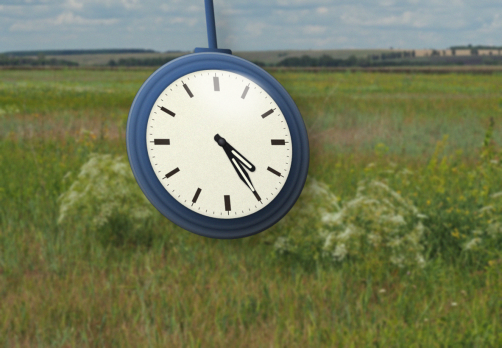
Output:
4:25
